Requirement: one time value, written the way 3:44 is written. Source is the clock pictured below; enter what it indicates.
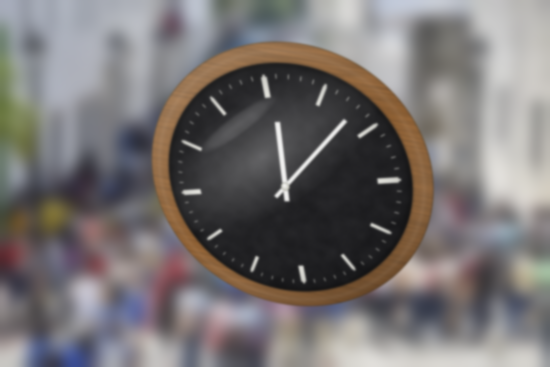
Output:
12:08
